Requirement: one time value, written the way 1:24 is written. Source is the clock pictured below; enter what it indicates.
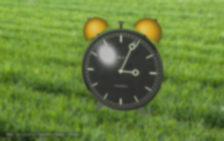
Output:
3:04
